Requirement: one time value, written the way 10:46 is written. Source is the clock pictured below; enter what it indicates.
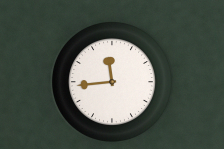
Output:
11:44
